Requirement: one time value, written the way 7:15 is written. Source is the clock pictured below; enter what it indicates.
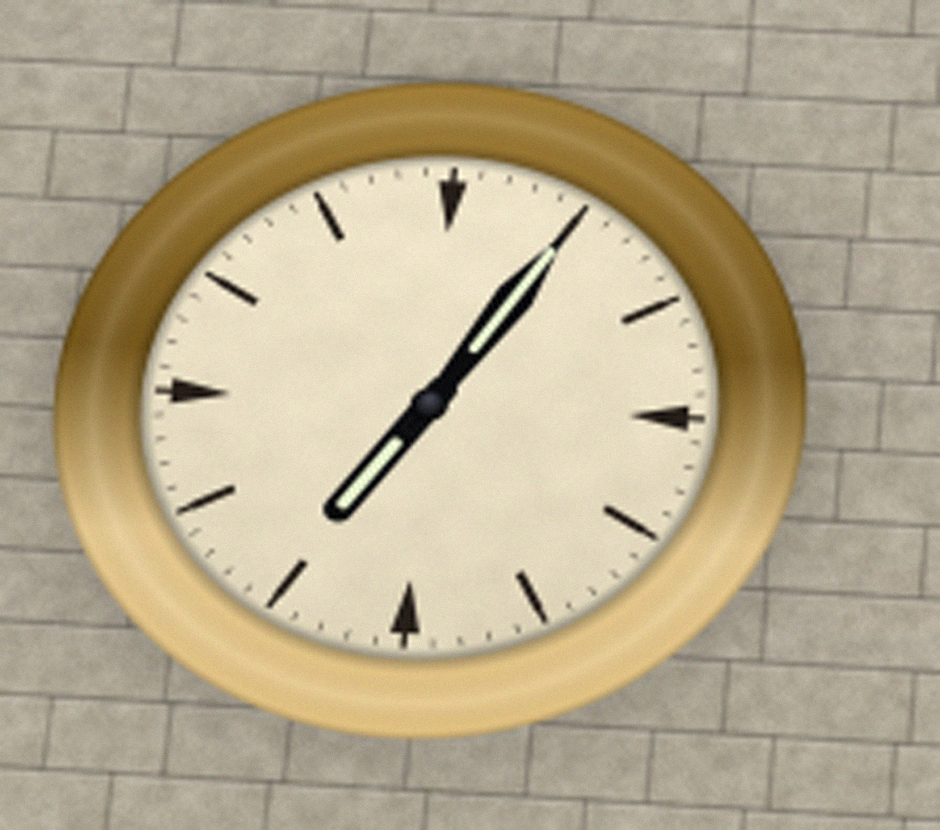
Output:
7:05
